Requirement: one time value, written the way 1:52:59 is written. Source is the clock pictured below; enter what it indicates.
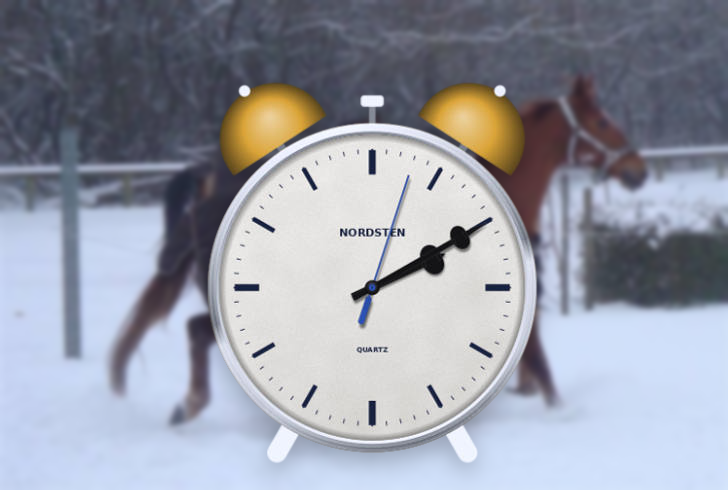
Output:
2:10:03
